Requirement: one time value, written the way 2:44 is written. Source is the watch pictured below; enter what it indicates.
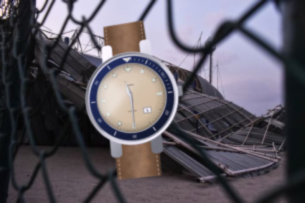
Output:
11:30
